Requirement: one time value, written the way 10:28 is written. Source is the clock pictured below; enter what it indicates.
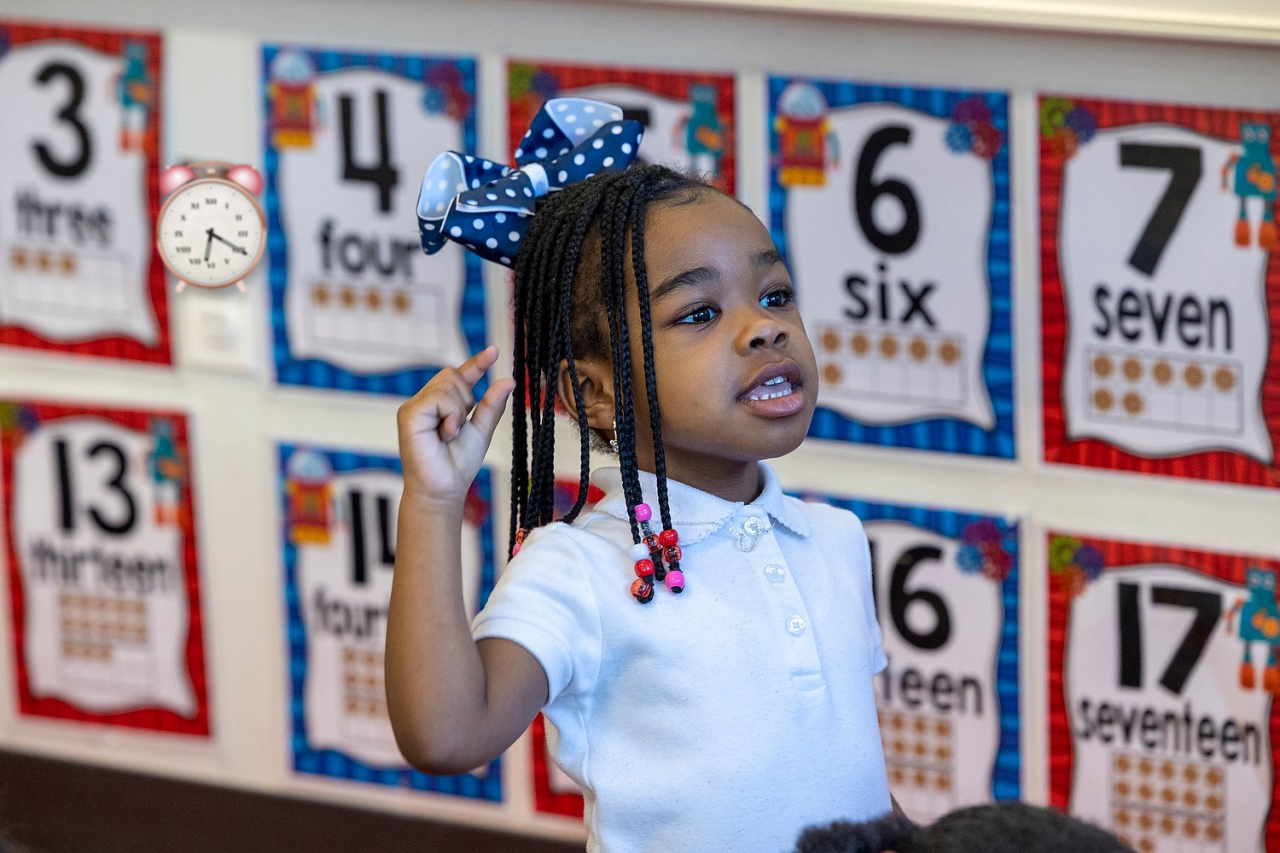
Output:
6:20
